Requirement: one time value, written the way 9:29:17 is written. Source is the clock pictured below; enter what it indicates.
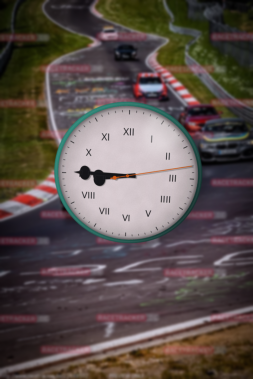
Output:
8:45:13
